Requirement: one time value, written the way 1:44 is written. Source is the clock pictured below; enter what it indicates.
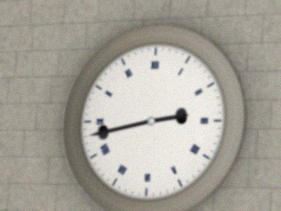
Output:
2:43
